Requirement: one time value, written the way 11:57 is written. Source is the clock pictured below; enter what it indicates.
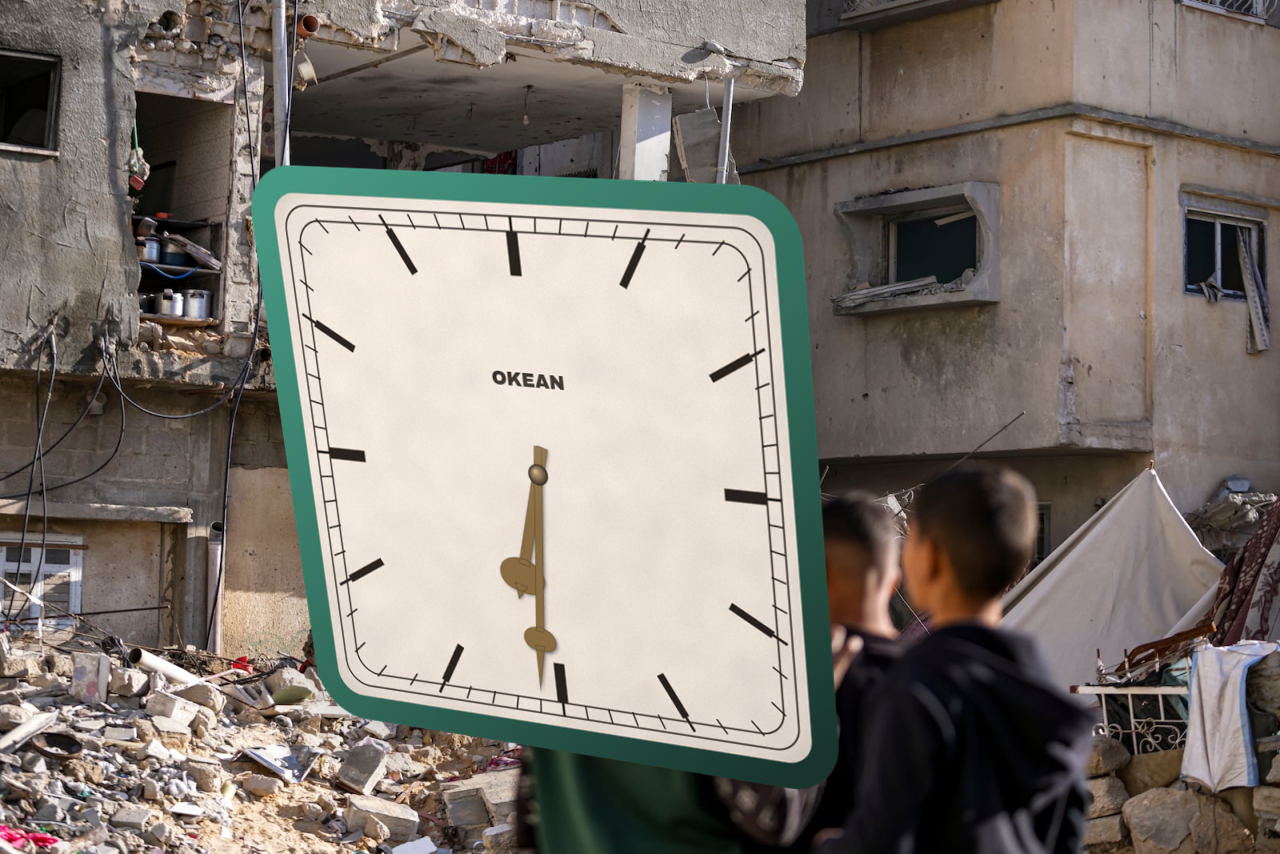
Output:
6:31
